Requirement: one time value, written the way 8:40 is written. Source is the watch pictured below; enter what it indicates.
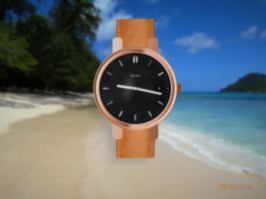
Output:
9:17
